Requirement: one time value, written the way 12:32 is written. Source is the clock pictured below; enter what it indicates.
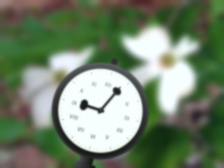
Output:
9:04
